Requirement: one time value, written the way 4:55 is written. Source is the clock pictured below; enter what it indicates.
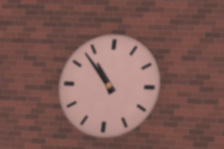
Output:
10:53
